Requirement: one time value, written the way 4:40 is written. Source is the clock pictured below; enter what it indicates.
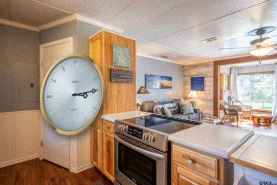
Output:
3:14
